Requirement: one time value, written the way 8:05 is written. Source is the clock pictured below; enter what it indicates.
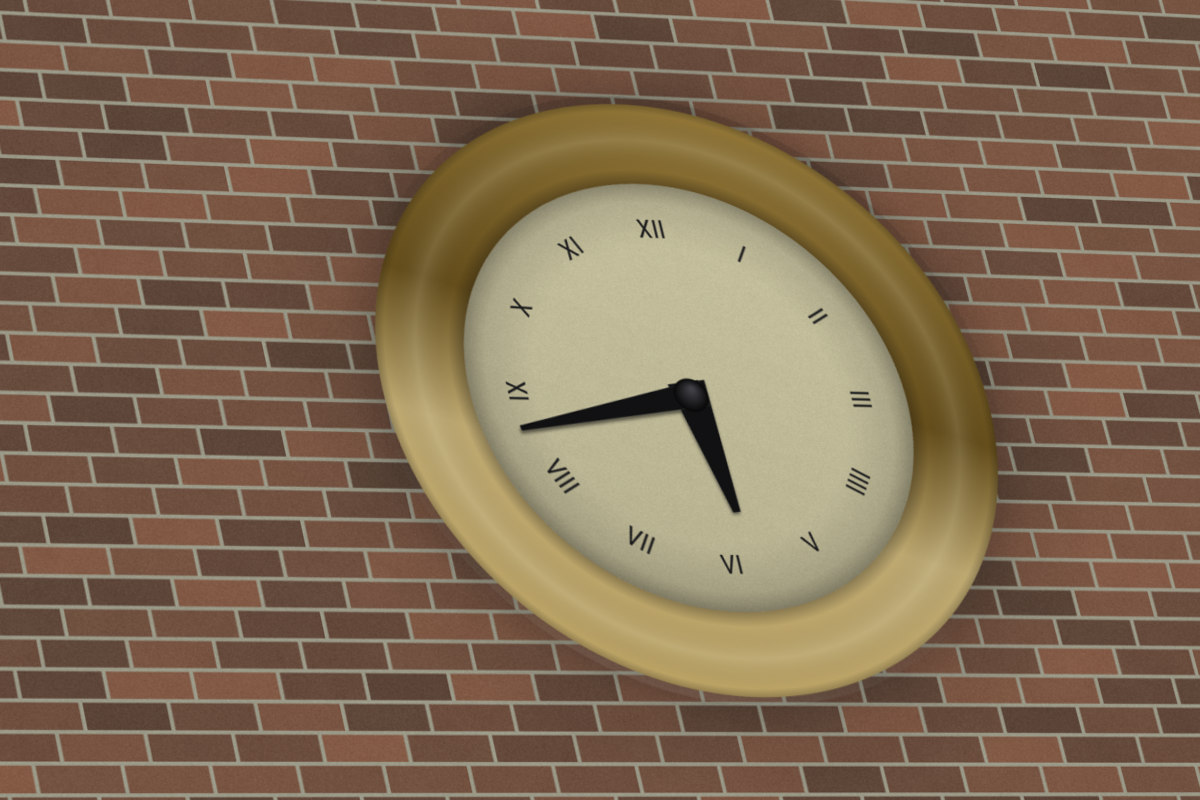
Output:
5:43
